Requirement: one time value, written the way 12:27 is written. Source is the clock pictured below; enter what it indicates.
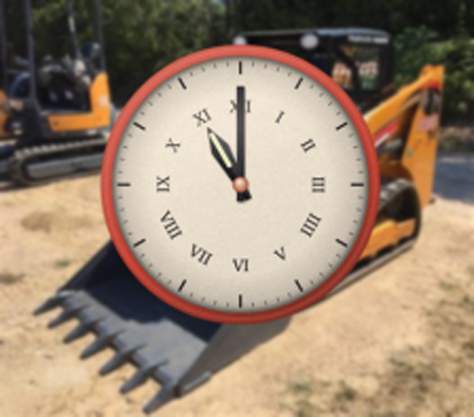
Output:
11:00
